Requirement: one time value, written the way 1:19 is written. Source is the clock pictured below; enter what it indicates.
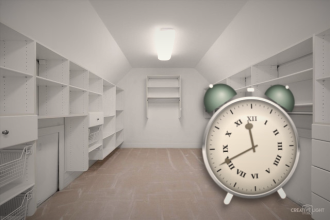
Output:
11:41
